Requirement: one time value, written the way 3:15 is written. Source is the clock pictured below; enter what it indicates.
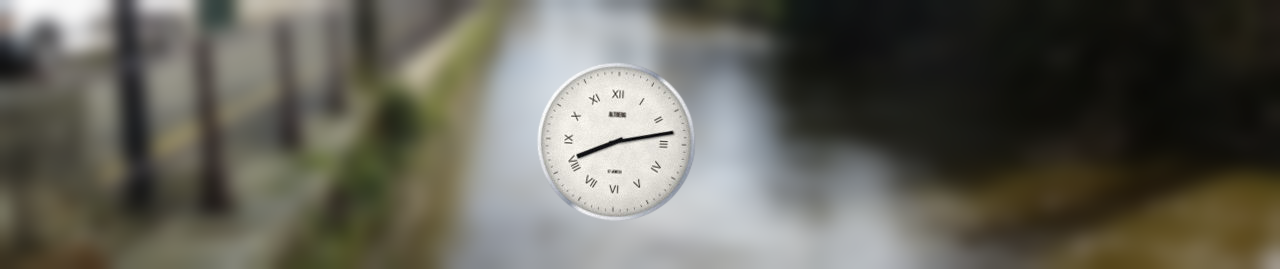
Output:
8:13
